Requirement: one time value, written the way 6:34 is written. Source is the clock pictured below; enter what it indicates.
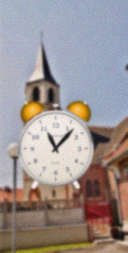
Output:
11:07
